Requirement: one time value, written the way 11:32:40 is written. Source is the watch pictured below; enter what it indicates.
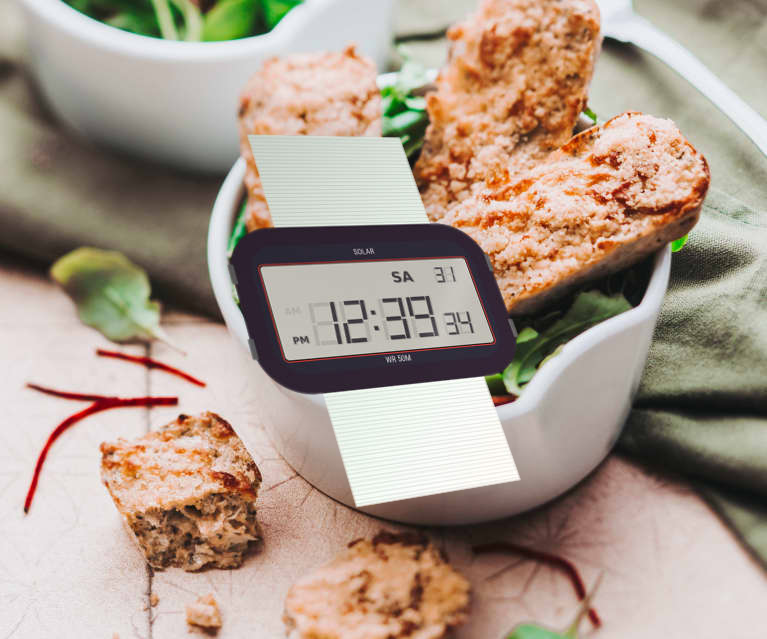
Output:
12:39:34
